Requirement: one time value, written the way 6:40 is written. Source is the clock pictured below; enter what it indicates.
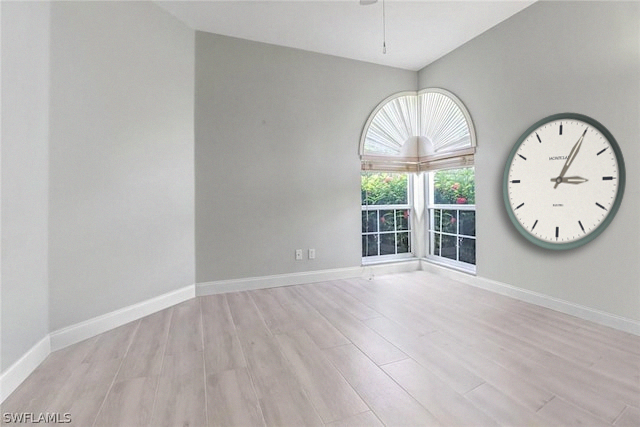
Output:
3:05
